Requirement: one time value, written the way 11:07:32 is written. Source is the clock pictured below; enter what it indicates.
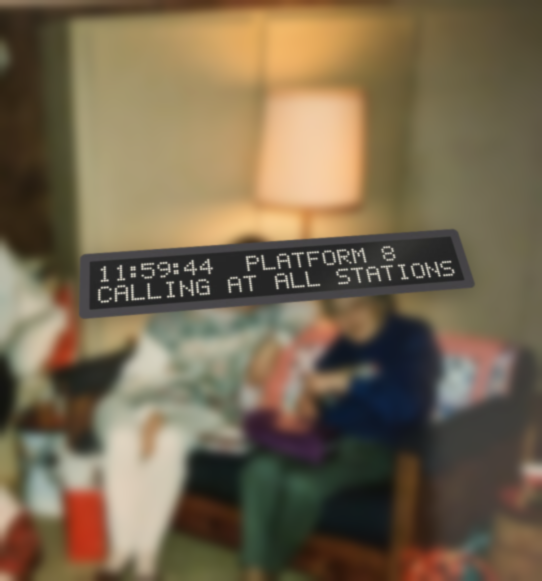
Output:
11:59:44
